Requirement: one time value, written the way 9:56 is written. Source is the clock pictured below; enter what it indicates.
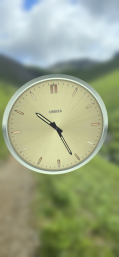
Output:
10:26
